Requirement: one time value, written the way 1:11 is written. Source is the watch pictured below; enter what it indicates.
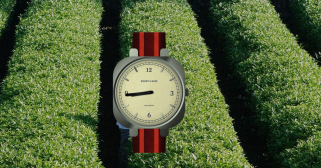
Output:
8:44
